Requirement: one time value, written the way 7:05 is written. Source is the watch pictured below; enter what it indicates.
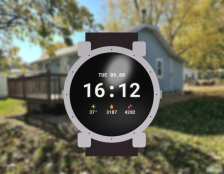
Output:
16:12
